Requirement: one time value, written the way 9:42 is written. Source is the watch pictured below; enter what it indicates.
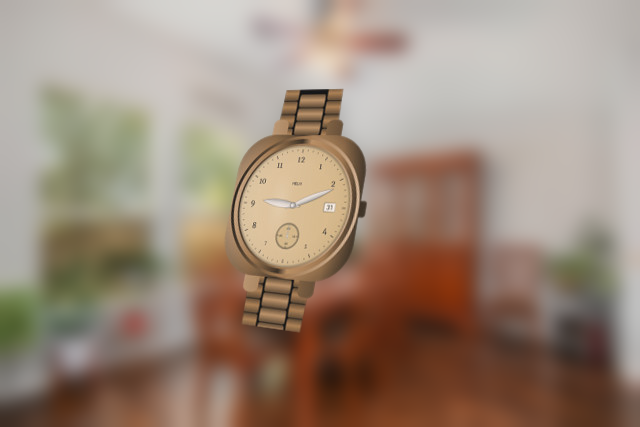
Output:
9:11
